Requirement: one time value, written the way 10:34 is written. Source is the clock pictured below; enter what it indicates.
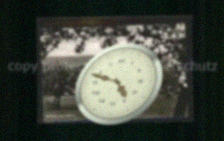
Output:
4:48
